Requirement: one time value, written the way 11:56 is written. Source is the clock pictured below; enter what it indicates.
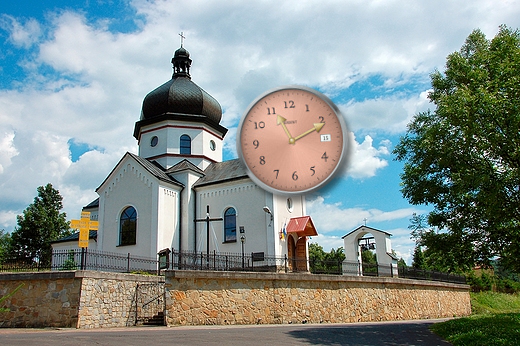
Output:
11:11
